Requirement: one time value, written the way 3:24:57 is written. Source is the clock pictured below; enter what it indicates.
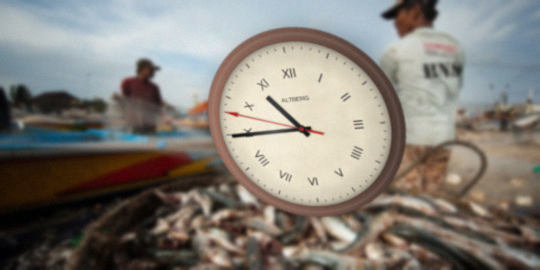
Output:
10:44:48
